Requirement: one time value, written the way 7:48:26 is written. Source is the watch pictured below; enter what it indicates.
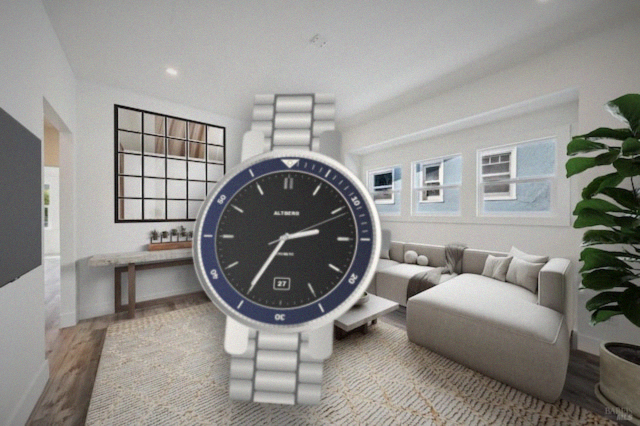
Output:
2:35:11
